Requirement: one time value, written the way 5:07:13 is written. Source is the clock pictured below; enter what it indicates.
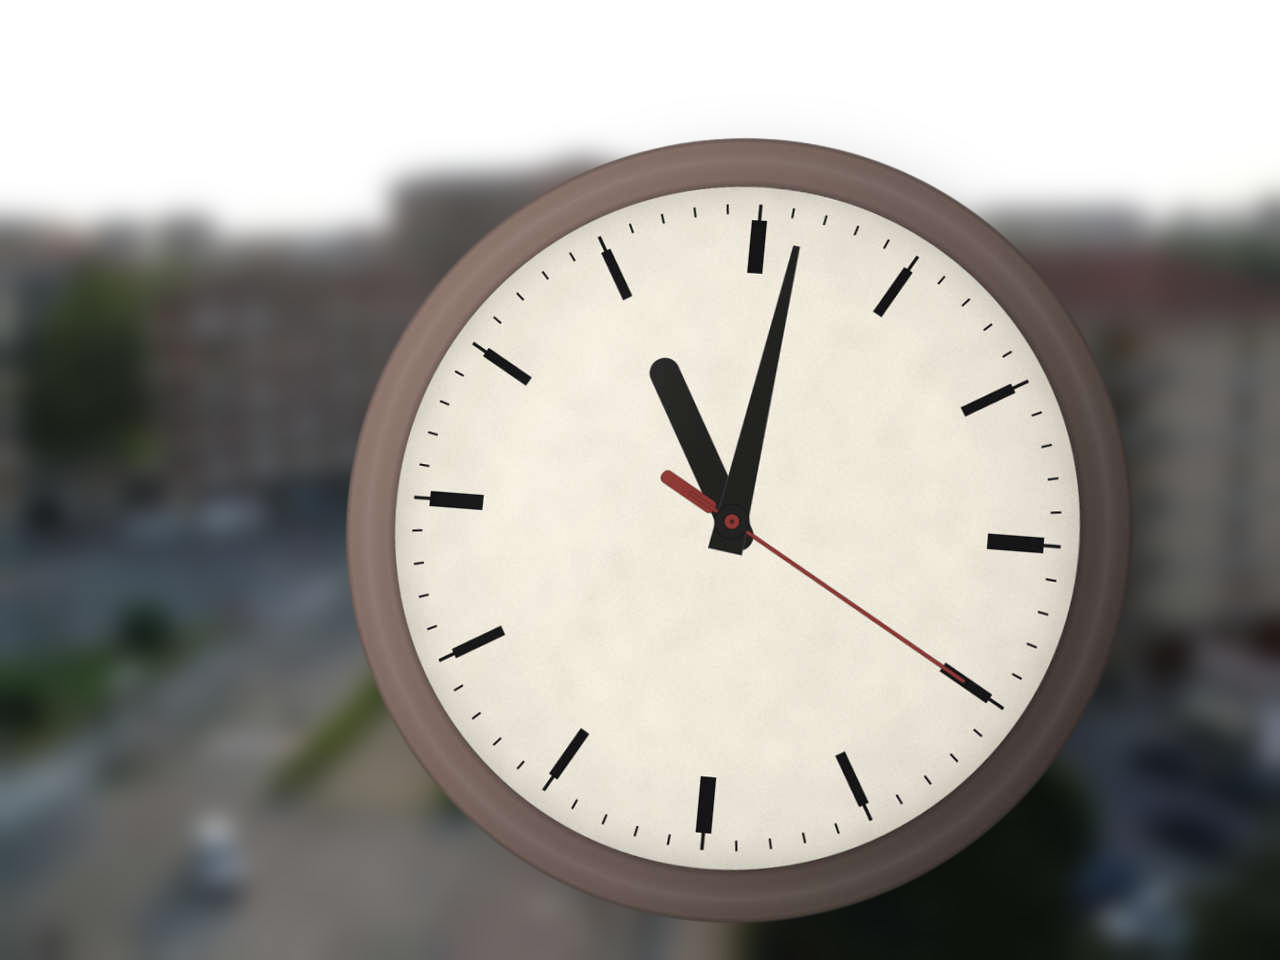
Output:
11:01:20
